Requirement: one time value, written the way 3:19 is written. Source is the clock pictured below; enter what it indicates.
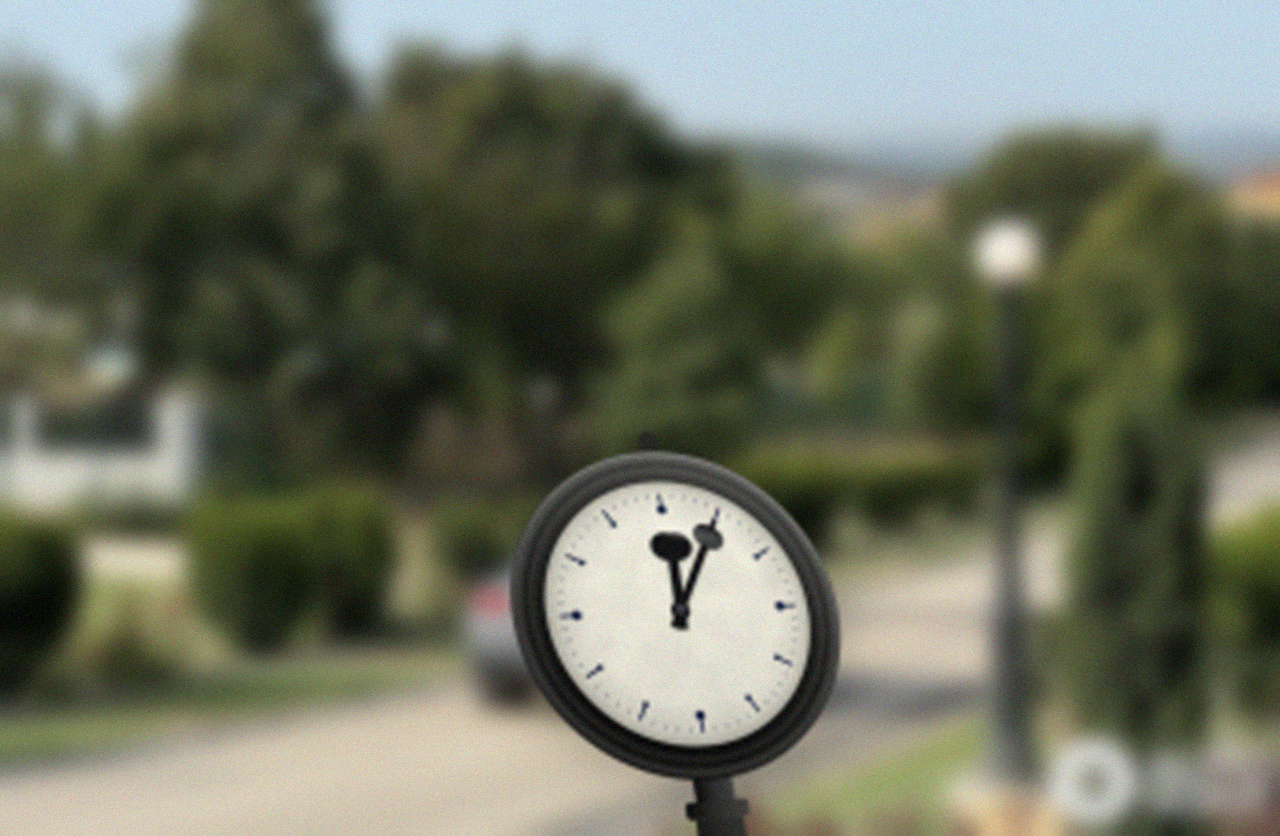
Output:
12:05
